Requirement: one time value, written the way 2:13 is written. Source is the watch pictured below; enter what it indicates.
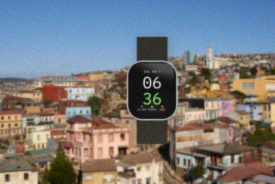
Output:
6:36
